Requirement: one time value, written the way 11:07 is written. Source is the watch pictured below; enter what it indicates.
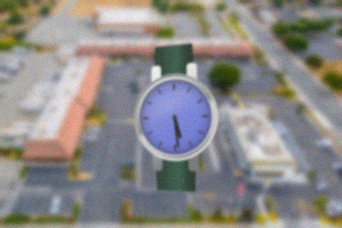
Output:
5:29
